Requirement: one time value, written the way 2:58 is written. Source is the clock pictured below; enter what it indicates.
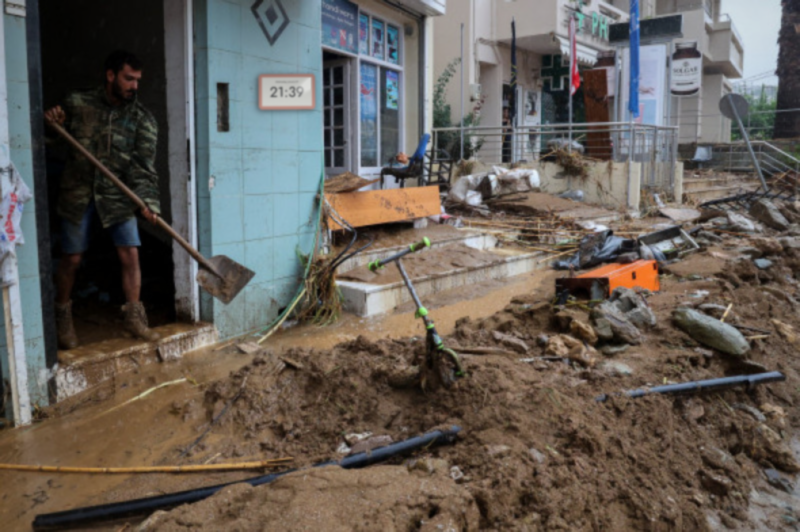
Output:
21:39
